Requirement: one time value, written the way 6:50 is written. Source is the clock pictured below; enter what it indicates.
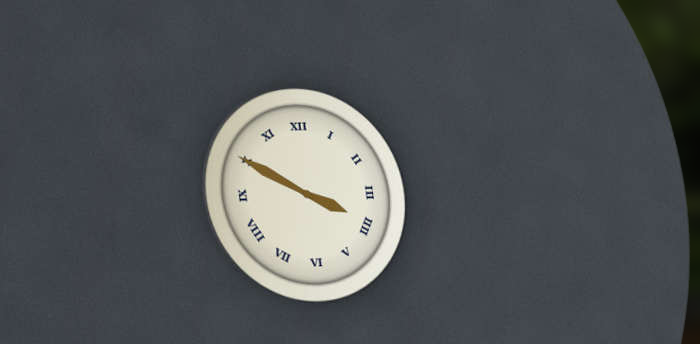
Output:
3:50
